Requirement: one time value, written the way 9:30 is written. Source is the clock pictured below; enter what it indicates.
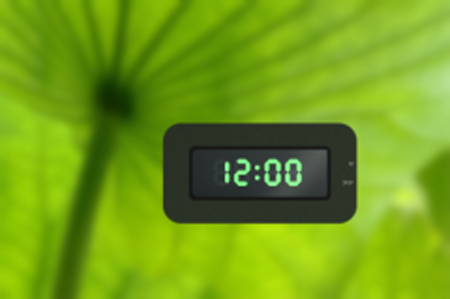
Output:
12:00
